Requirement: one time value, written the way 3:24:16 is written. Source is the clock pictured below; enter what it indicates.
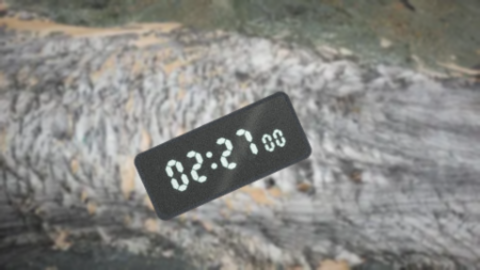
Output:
2:27:00
